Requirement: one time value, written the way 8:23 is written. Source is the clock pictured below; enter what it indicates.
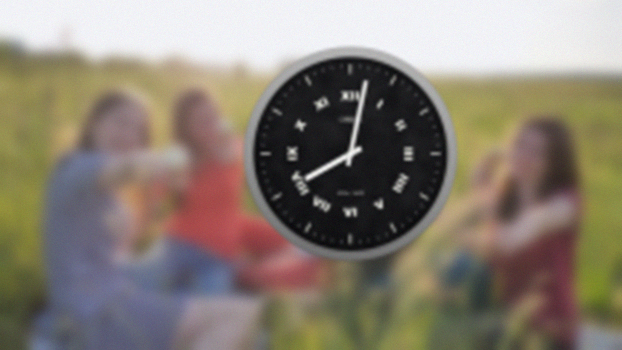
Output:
8:02
